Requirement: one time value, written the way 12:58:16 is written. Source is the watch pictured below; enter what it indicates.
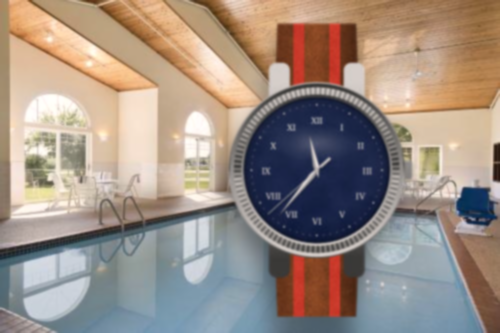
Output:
11:36:38
